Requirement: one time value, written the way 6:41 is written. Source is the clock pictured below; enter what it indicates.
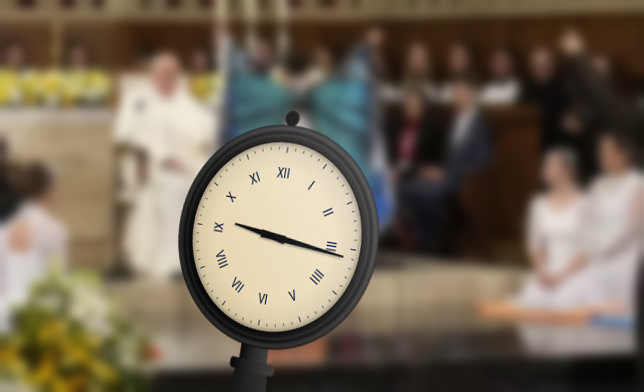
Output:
9:16
